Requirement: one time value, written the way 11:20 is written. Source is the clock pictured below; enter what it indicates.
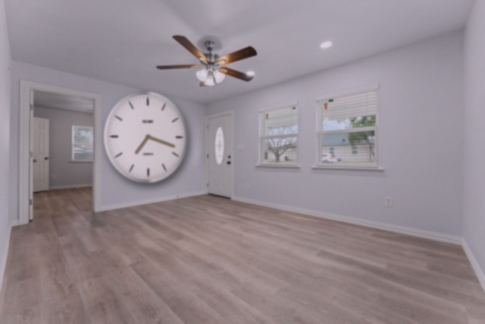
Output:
7:18
